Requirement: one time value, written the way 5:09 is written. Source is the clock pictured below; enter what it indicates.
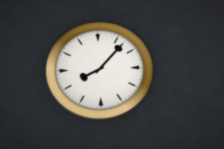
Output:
8:07
